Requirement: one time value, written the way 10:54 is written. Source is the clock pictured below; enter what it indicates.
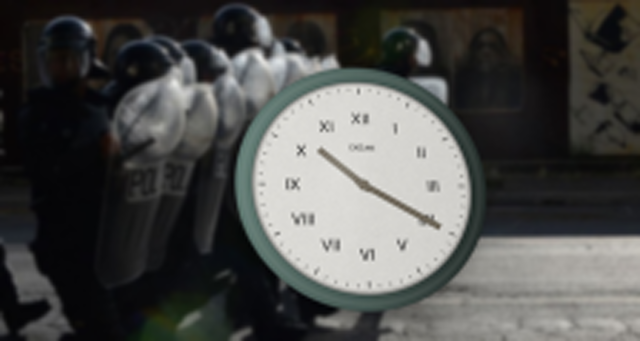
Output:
10:20
